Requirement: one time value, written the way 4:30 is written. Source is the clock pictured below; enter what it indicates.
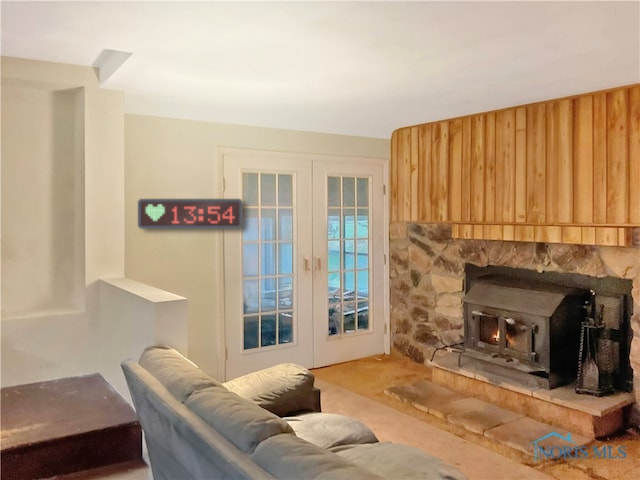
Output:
13:54
